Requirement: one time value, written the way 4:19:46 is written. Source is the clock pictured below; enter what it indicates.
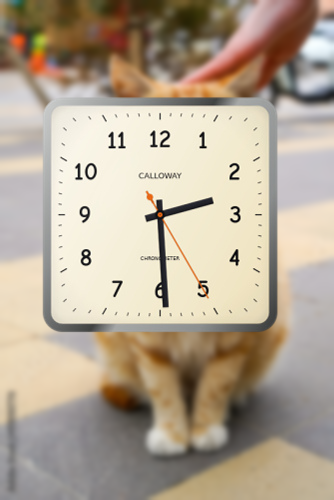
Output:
2:29:25
